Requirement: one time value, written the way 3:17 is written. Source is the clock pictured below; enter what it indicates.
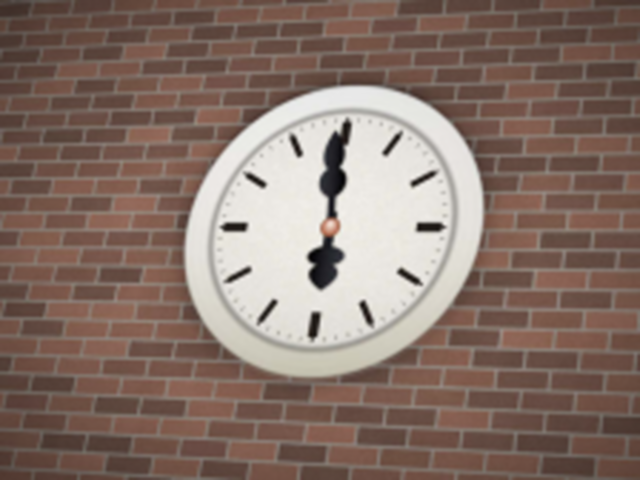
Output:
5:59
